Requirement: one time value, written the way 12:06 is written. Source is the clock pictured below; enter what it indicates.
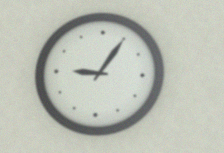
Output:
9:05
